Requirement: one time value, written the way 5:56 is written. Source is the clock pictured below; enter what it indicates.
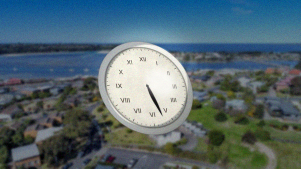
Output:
5:27
